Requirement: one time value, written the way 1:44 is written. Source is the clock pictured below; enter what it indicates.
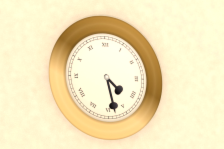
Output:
4:28
